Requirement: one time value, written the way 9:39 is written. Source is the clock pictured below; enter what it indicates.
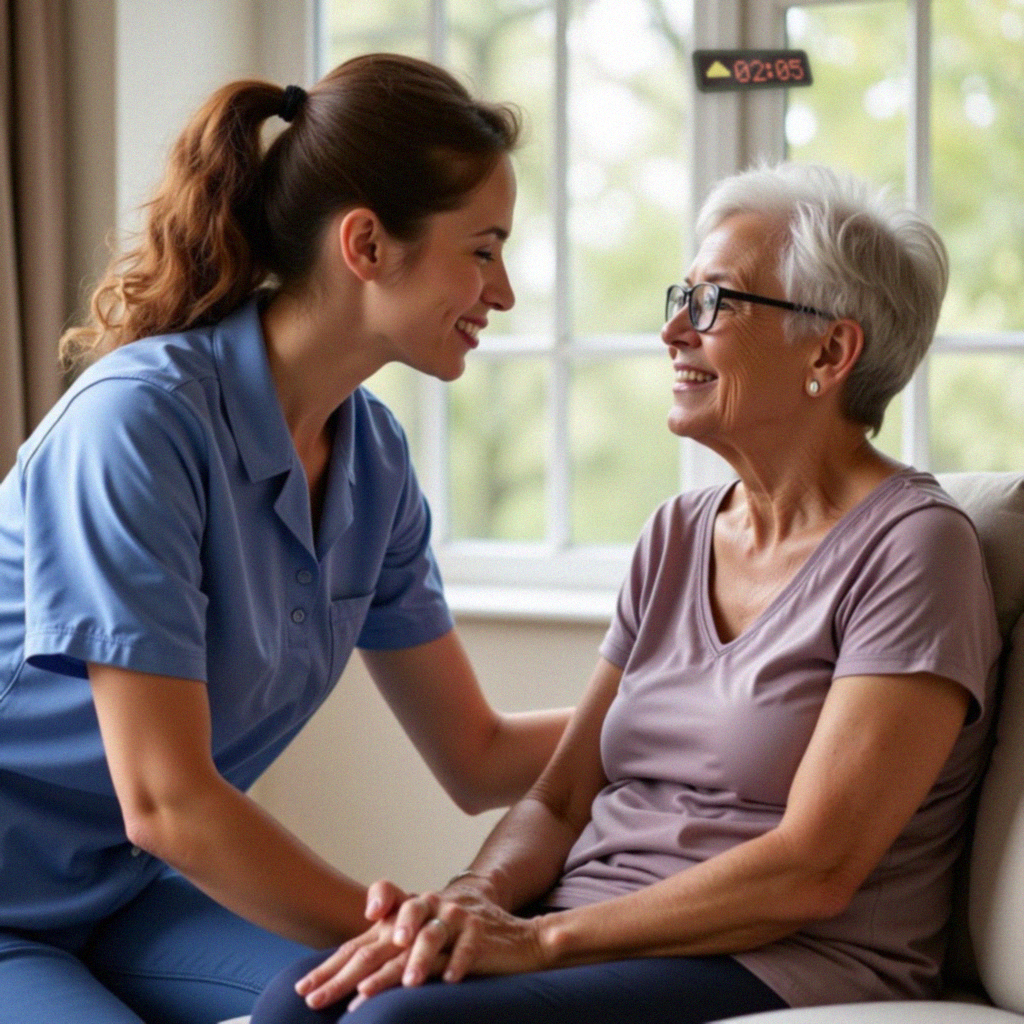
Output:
2:05
